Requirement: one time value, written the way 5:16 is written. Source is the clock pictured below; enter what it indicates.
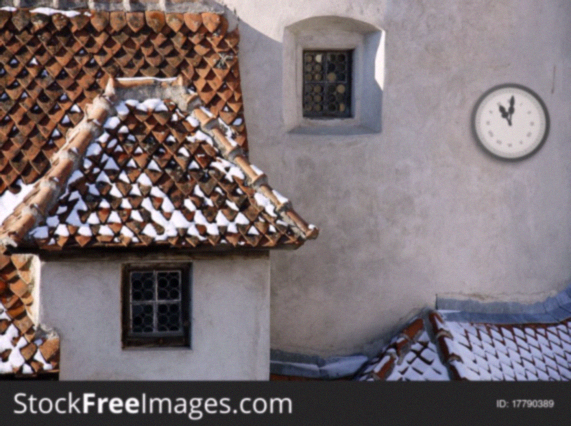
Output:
11:01
